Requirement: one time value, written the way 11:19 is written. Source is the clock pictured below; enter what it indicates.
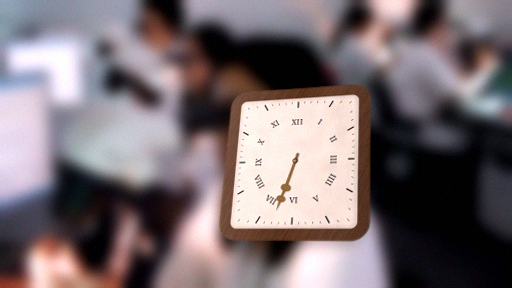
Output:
6:33
